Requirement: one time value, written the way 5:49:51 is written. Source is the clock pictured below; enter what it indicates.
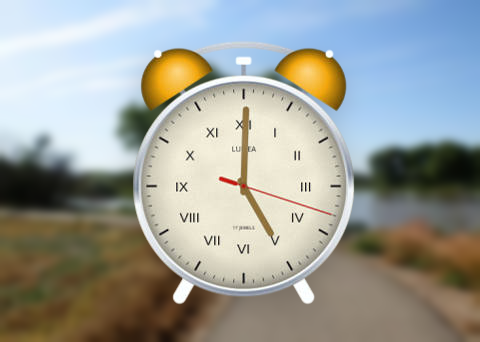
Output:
5:00:18
